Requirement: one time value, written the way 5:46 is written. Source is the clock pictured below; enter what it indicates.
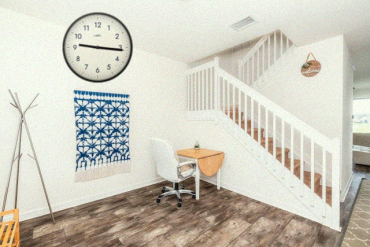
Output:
9:16
